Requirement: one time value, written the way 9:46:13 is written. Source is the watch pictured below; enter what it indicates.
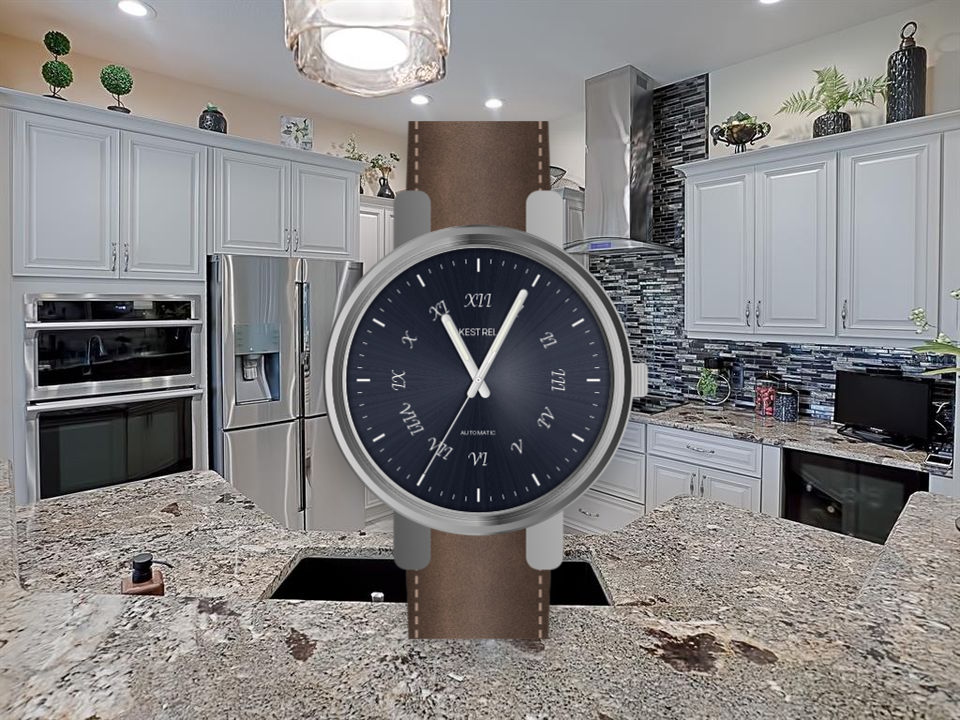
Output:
11:04:35
